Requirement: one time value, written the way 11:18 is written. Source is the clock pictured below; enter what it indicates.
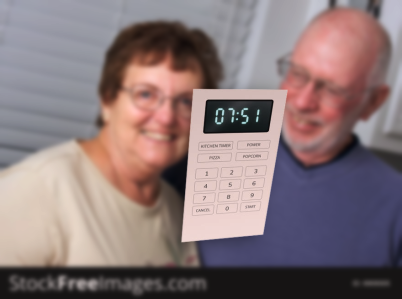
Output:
7:51
